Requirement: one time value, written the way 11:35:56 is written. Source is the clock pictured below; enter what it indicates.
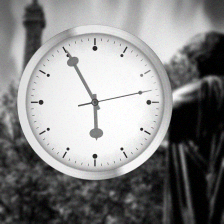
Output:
5:55:13
